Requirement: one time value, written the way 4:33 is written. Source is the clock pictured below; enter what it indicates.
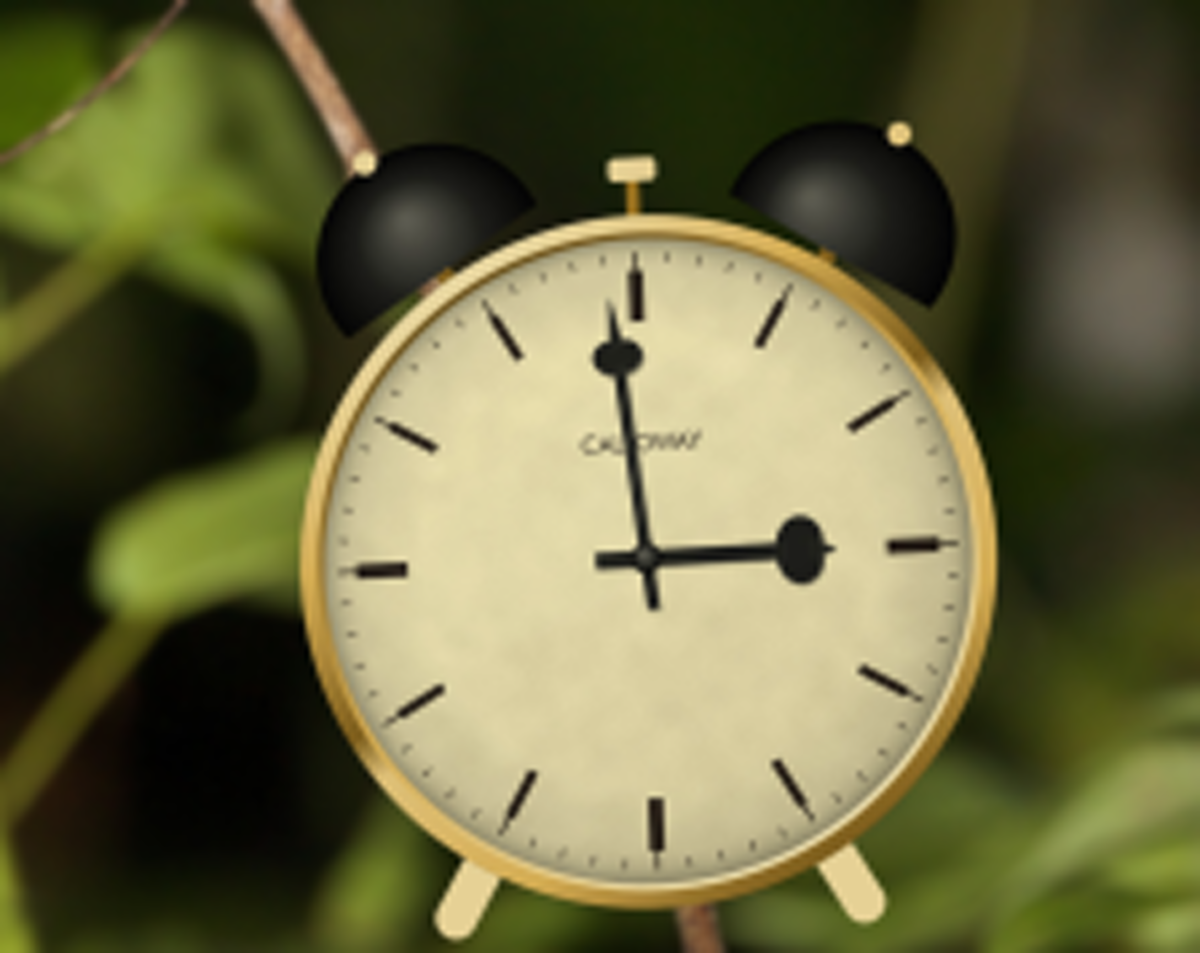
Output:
2:59
